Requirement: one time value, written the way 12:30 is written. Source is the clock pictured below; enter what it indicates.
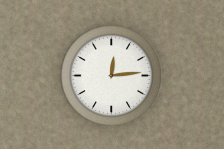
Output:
12:14
